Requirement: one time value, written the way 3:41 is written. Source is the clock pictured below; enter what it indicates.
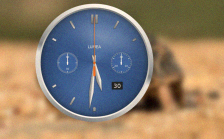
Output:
5:31
